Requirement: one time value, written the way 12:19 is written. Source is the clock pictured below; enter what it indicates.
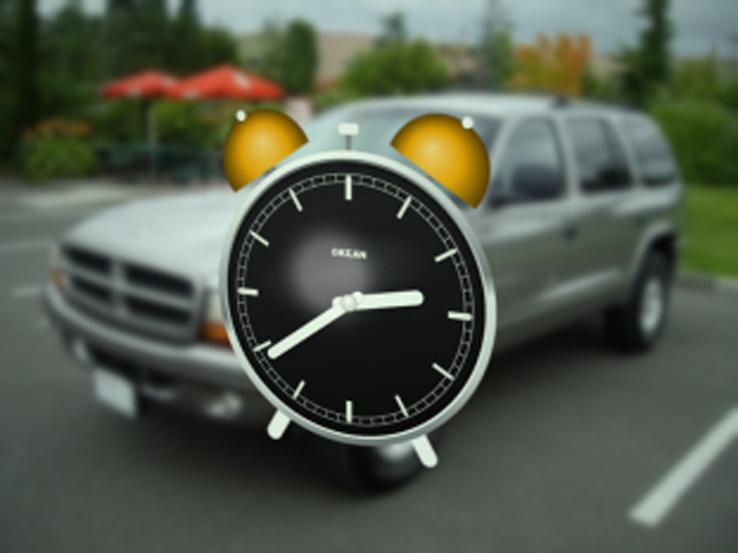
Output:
2:39
